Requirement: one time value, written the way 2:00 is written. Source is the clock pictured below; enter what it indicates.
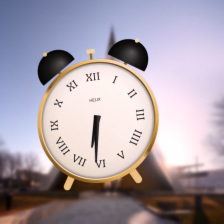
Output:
6:31
